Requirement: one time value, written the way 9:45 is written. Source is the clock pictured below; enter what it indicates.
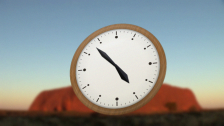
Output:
4:53
